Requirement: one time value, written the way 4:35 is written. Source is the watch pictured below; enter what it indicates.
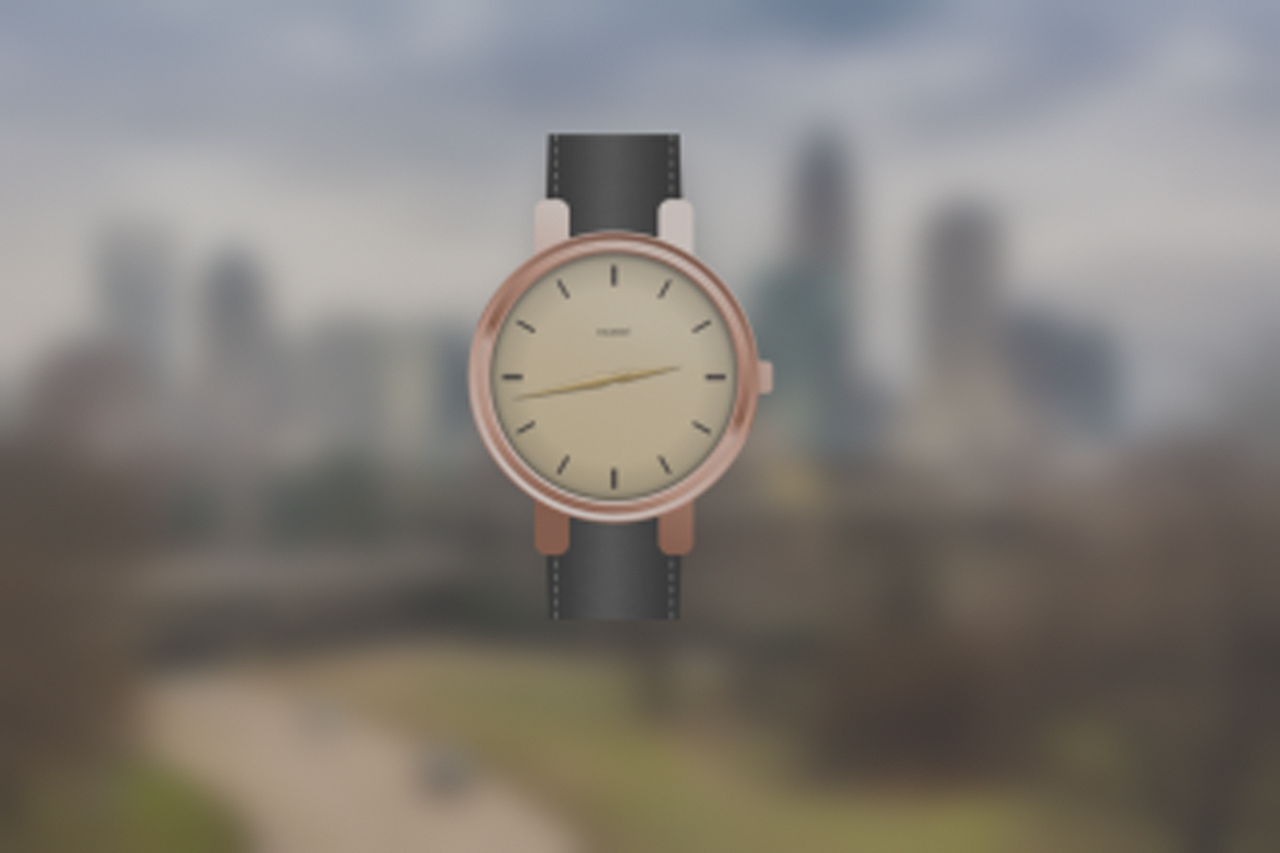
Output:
2:43
